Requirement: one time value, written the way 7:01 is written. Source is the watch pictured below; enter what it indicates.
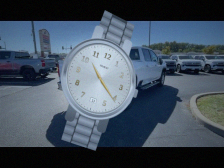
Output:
10:21
